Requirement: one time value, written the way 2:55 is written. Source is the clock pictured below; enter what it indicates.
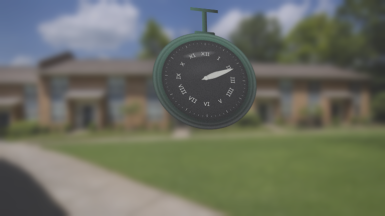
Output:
2:11
